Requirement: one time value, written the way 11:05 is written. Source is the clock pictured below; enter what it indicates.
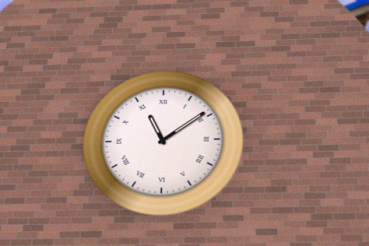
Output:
11:09
